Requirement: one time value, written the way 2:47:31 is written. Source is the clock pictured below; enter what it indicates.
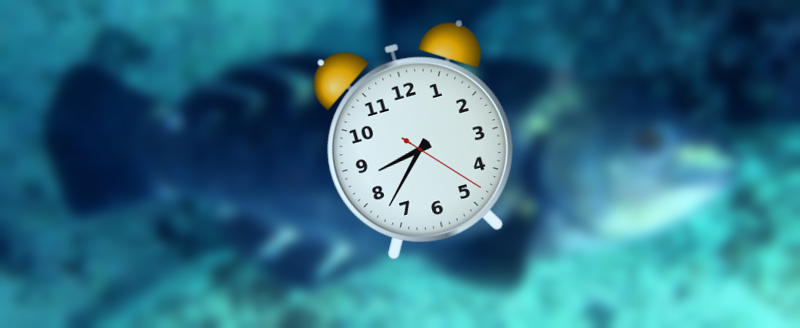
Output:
8:37:23
